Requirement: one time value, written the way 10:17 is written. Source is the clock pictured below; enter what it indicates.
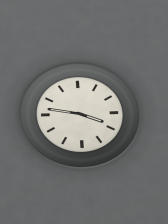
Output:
3:47
